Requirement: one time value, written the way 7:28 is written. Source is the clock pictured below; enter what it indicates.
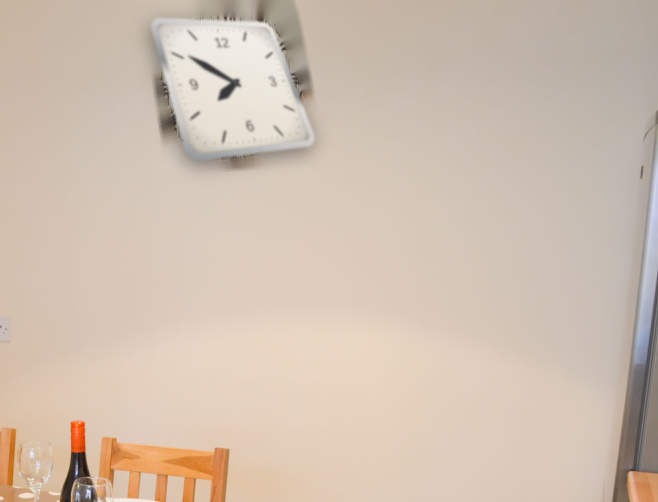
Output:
7:51
